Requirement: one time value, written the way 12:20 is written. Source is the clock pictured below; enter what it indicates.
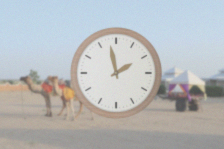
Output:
1:58
